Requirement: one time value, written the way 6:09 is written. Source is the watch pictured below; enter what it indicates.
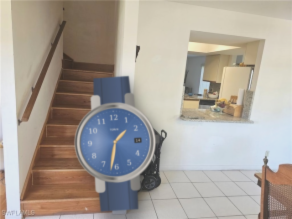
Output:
1:32
